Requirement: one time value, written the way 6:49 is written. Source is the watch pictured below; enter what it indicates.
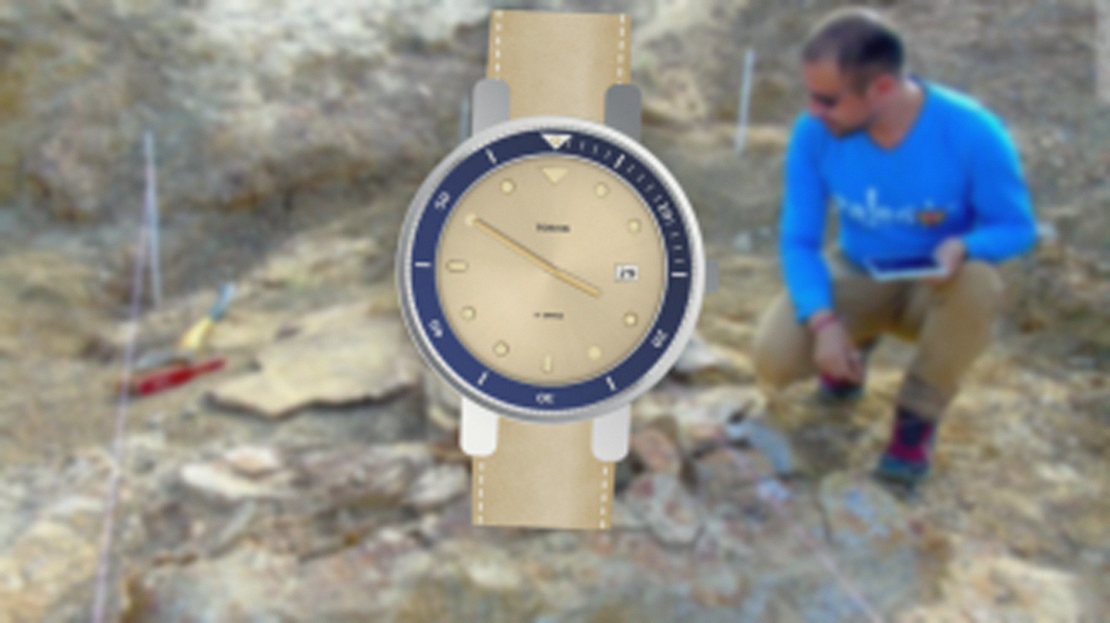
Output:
3:50
